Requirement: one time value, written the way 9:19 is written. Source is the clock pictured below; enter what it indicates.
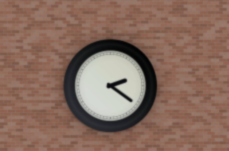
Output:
2:21
